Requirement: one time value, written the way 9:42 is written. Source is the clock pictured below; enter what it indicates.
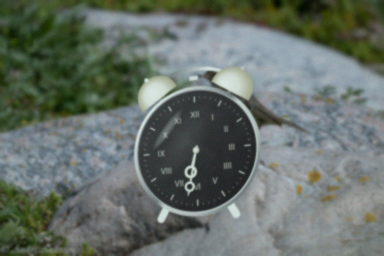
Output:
6:32
